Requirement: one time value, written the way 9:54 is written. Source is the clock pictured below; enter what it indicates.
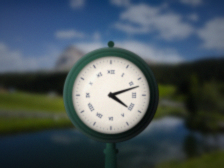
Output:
4:12
